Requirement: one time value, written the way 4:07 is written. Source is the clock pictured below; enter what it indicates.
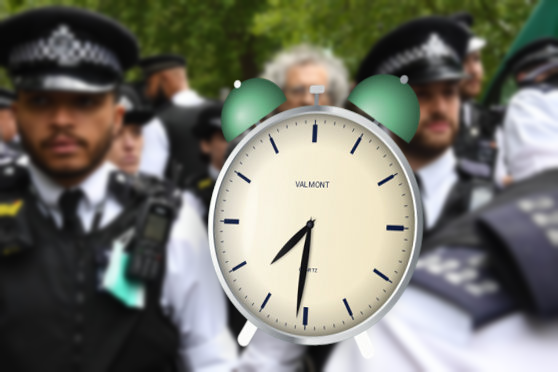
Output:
7:31
